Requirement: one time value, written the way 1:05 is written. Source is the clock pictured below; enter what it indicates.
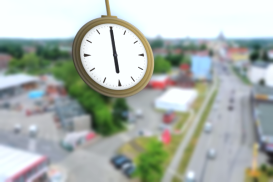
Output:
6:00
